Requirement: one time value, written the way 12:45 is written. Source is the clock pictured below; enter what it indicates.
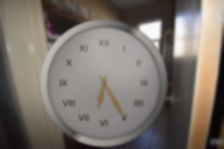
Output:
6:25
